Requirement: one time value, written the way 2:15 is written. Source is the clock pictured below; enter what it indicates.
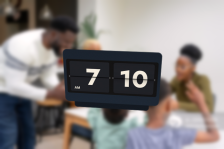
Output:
7:10
